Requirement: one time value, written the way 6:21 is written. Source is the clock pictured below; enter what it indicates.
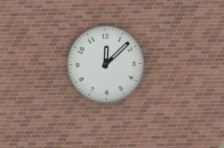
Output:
12:08
